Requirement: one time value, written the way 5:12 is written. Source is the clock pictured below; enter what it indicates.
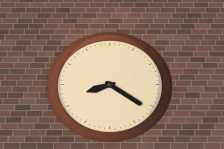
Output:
8:21
